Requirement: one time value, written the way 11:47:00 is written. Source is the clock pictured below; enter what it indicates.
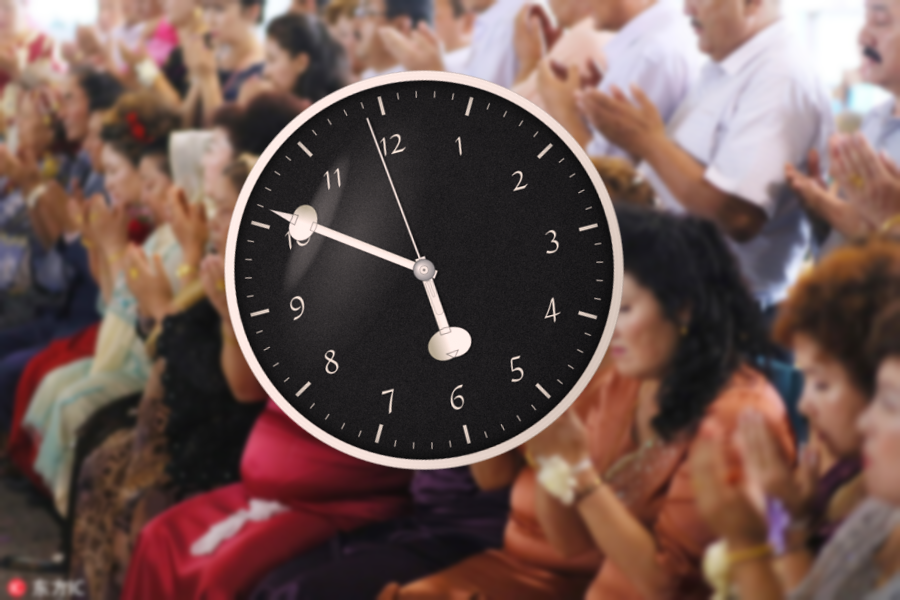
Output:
5:50:59
